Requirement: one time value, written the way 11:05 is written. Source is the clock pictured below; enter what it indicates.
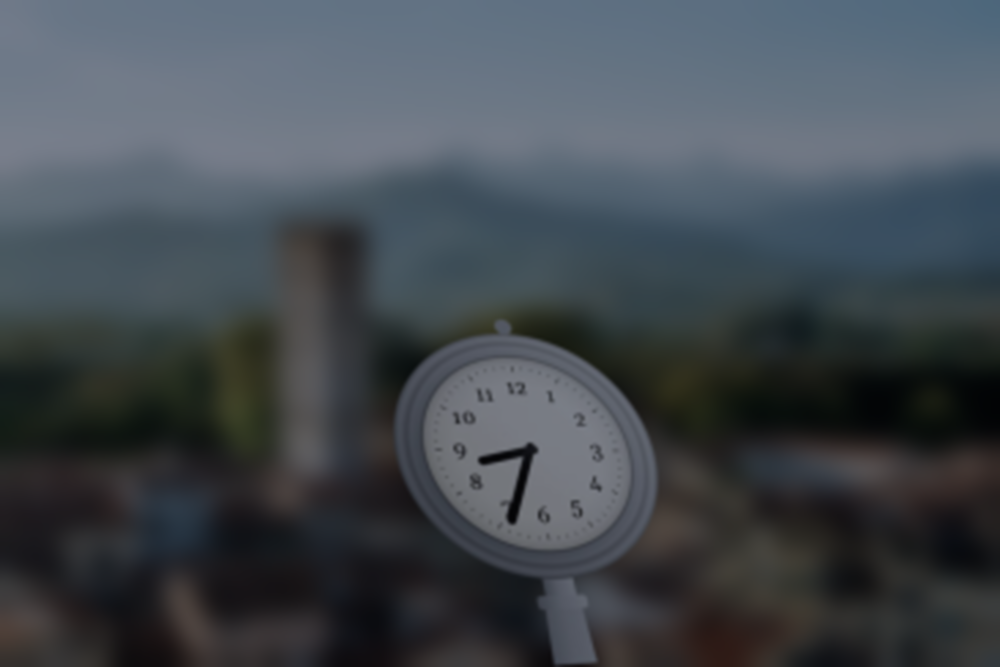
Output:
8:34
